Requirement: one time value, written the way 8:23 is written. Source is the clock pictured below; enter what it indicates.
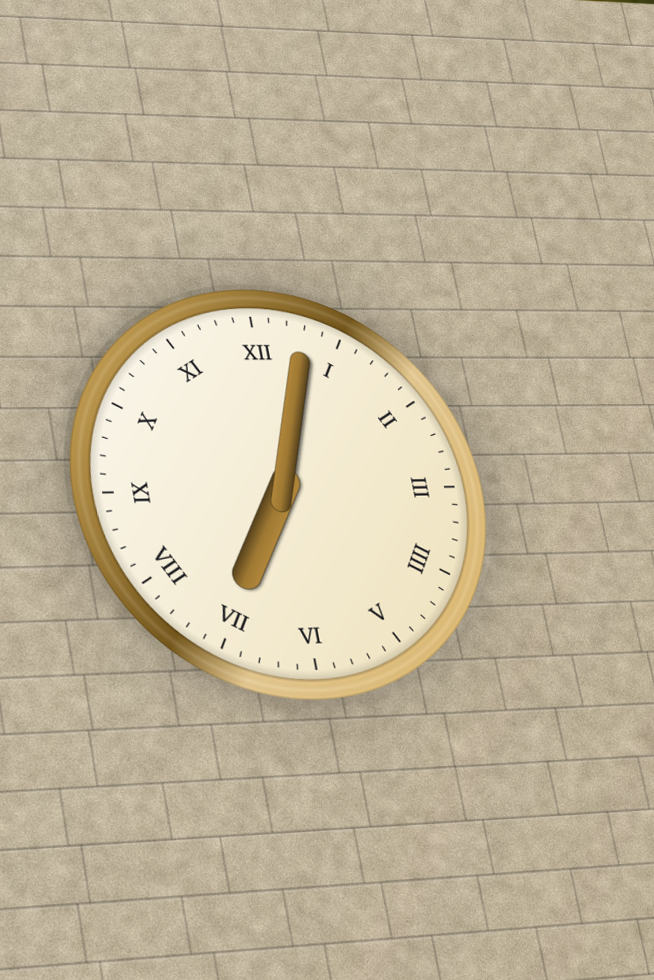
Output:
7:03
